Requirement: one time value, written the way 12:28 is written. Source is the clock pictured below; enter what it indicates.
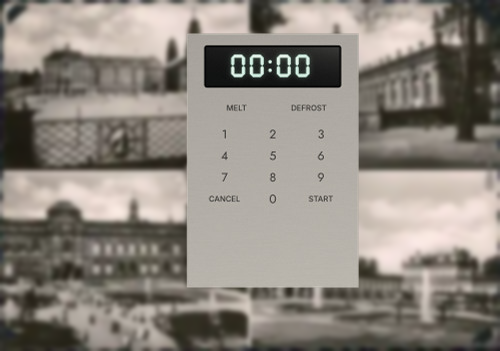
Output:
0:00
